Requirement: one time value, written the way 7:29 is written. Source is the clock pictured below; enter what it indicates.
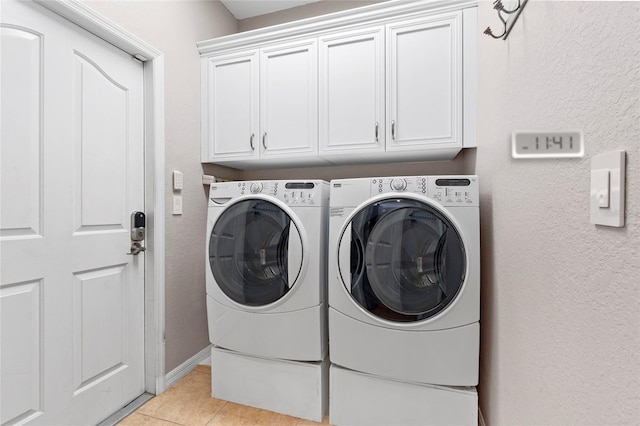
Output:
11:41
